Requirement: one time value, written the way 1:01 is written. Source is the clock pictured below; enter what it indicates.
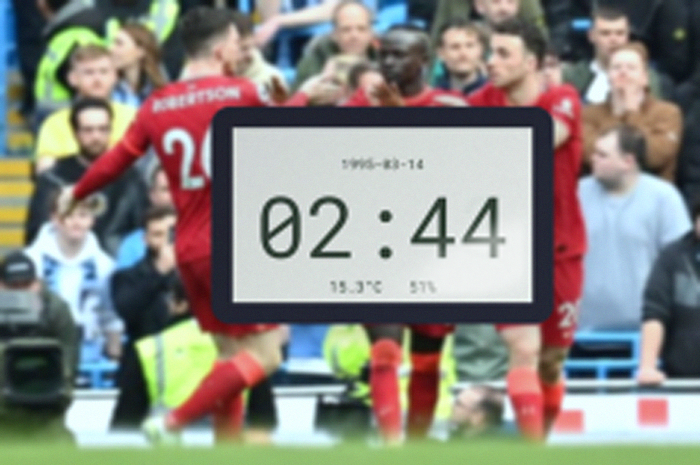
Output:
2:44
